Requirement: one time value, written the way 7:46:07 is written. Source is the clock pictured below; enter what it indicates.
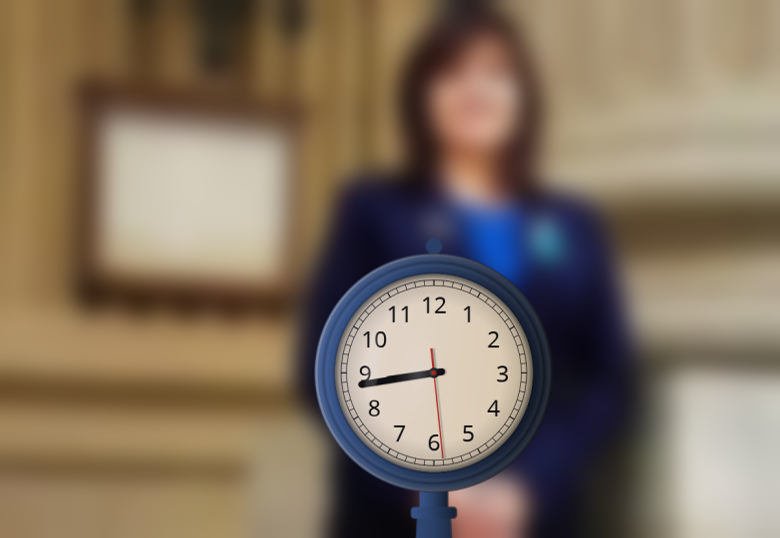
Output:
8:43:29
